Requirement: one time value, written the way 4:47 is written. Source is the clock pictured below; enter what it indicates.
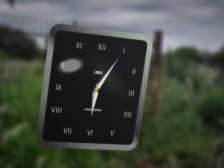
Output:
6:05
